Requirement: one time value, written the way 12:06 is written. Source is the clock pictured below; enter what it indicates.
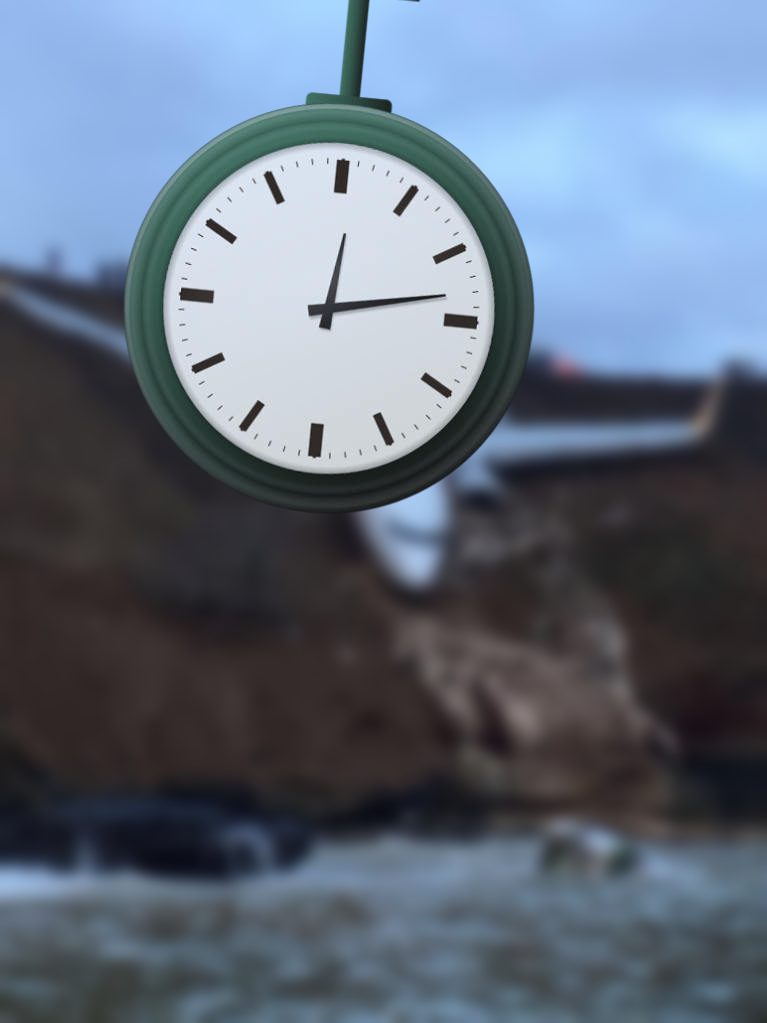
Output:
12:13
